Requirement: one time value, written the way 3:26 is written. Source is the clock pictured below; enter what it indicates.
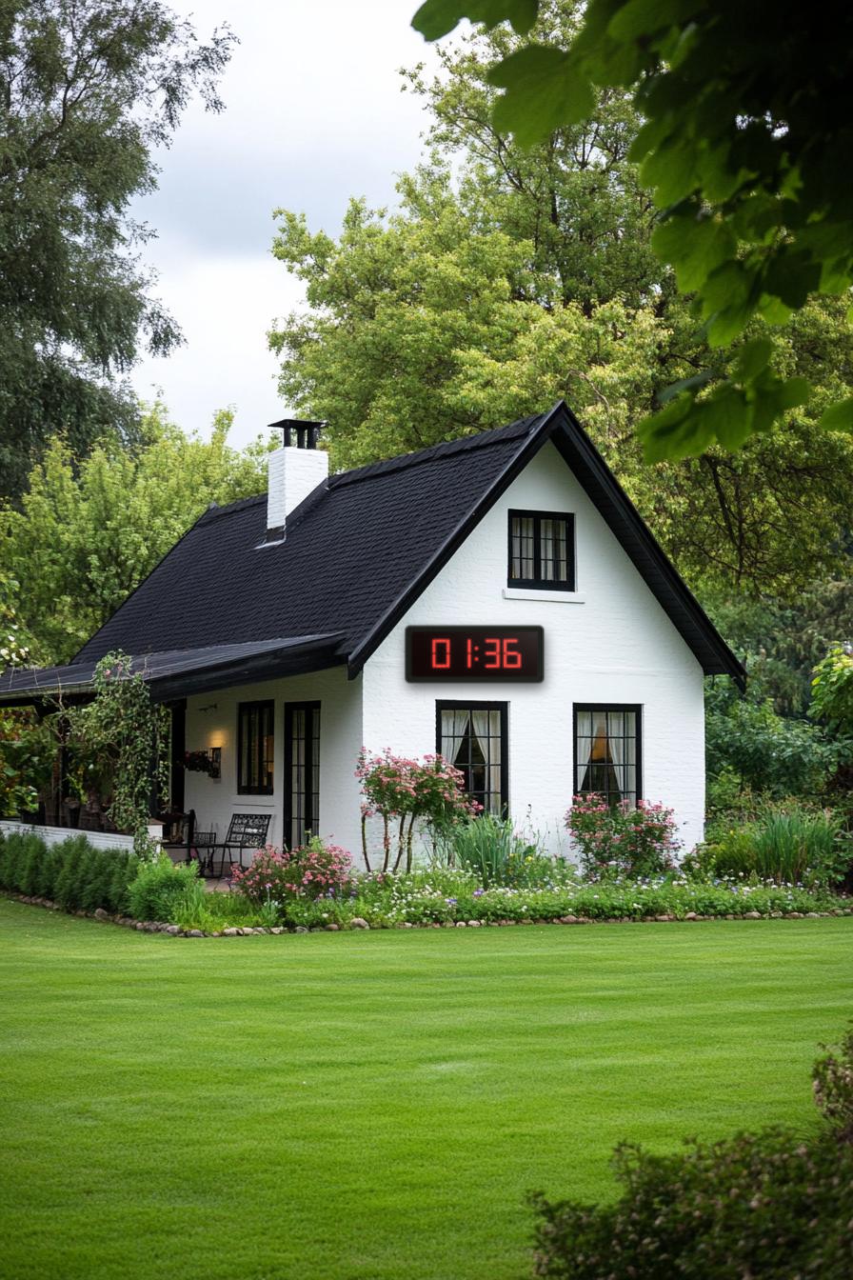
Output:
1:36
